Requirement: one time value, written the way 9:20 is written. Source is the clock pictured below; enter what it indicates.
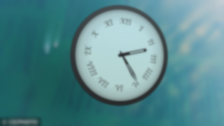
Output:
2:24
